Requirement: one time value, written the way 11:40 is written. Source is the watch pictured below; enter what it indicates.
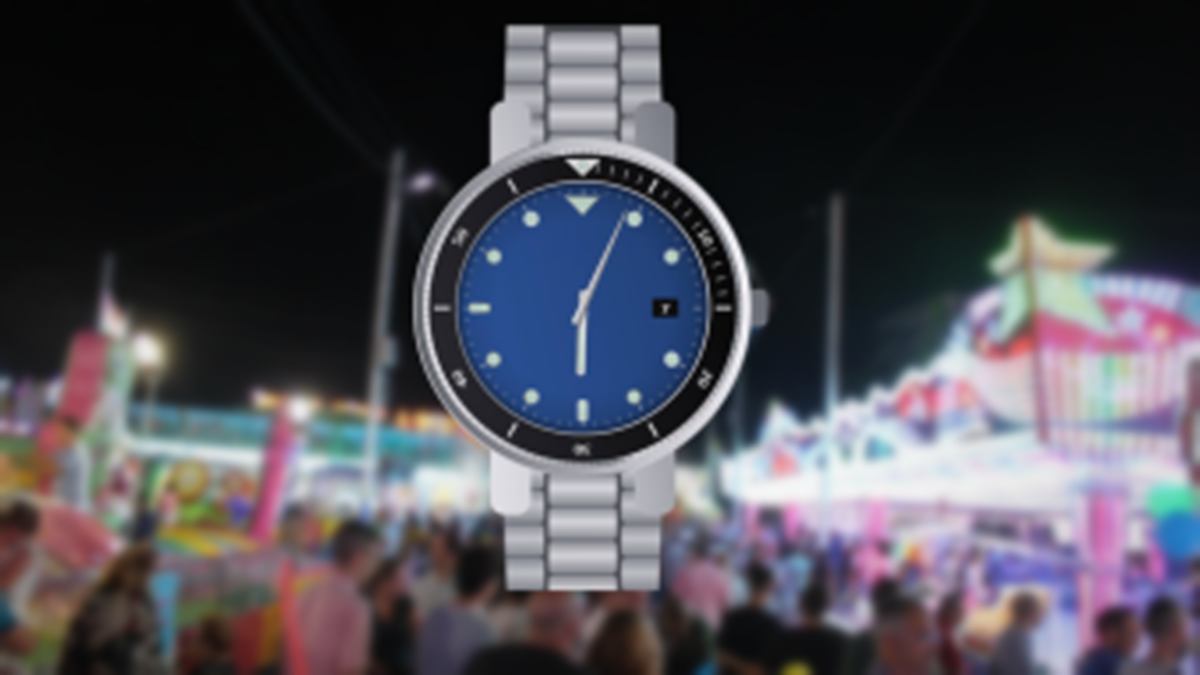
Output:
6:04
